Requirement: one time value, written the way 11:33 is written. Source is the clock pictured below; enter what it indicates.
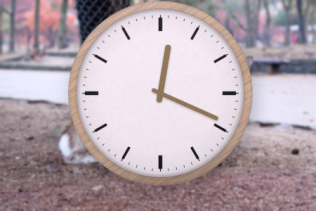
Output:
12:19
